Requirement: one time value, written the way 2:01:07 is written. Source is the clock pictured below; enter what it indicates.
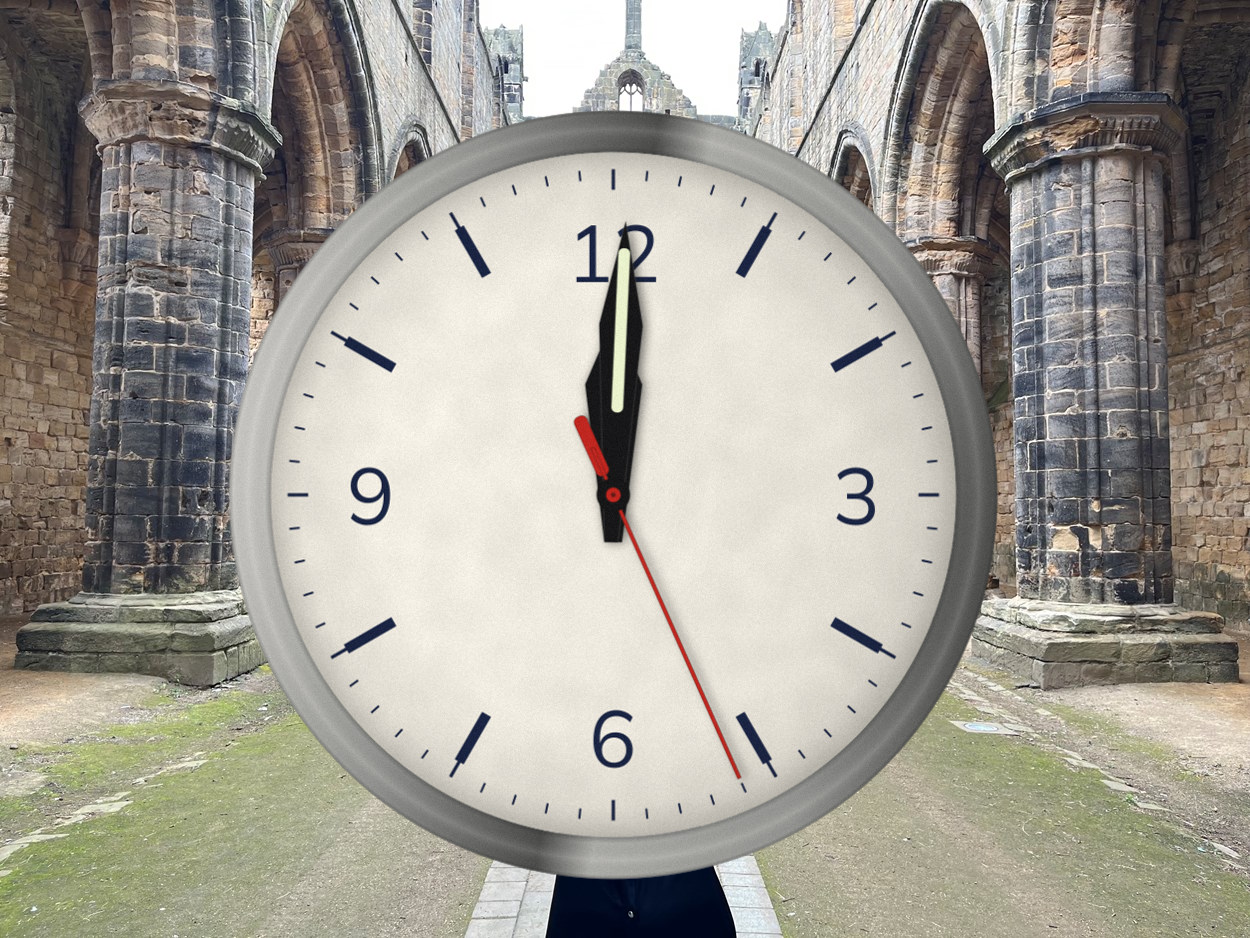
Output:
12:00:26
